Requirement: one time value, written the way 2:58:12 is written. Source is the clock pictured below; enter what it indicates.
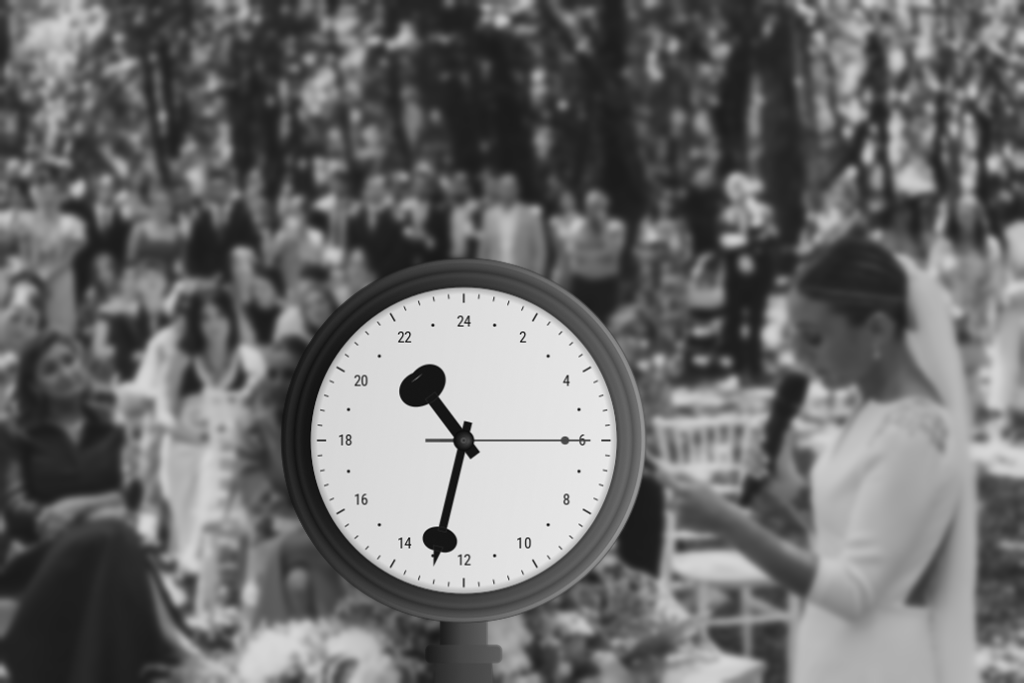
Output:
21:32:15
